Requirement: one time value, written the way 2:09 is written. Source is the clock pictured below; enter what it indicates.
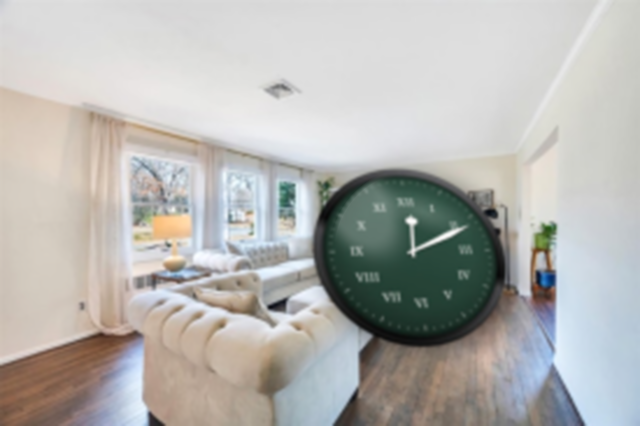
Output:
12:11
